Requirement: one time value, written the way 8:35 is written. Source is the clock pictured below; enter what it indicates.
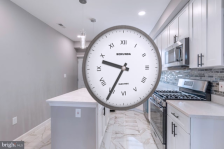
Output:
9:35
